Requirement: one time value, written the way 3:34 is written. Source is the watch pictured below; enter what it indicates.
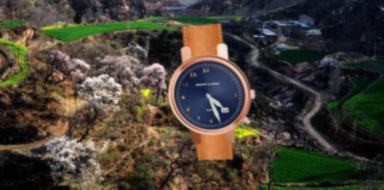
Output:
4:27
